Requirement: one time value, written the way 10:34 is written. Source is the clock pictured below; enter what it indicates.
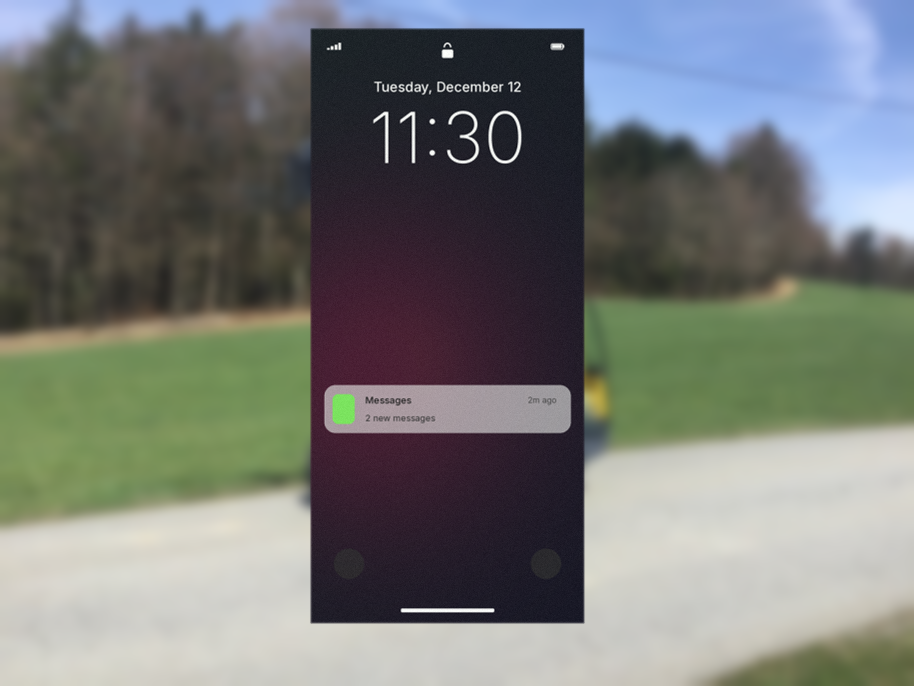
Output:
11:30
